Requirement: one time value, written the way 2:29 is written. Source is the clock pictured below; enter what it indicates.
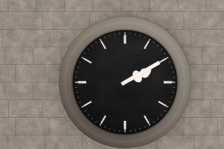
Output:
2:10
